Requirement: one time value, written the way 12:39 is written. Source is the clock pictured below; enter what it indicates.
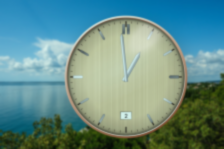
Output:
12:59
